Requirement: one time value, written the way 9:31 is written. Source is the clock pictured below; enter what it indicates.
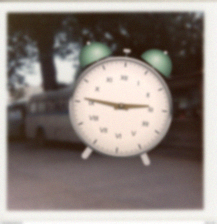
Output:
2:46
